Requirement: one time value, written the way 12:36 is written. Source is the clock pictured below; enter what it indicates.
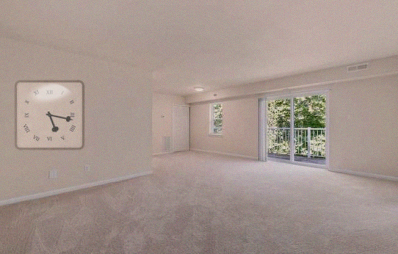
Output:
5:17
